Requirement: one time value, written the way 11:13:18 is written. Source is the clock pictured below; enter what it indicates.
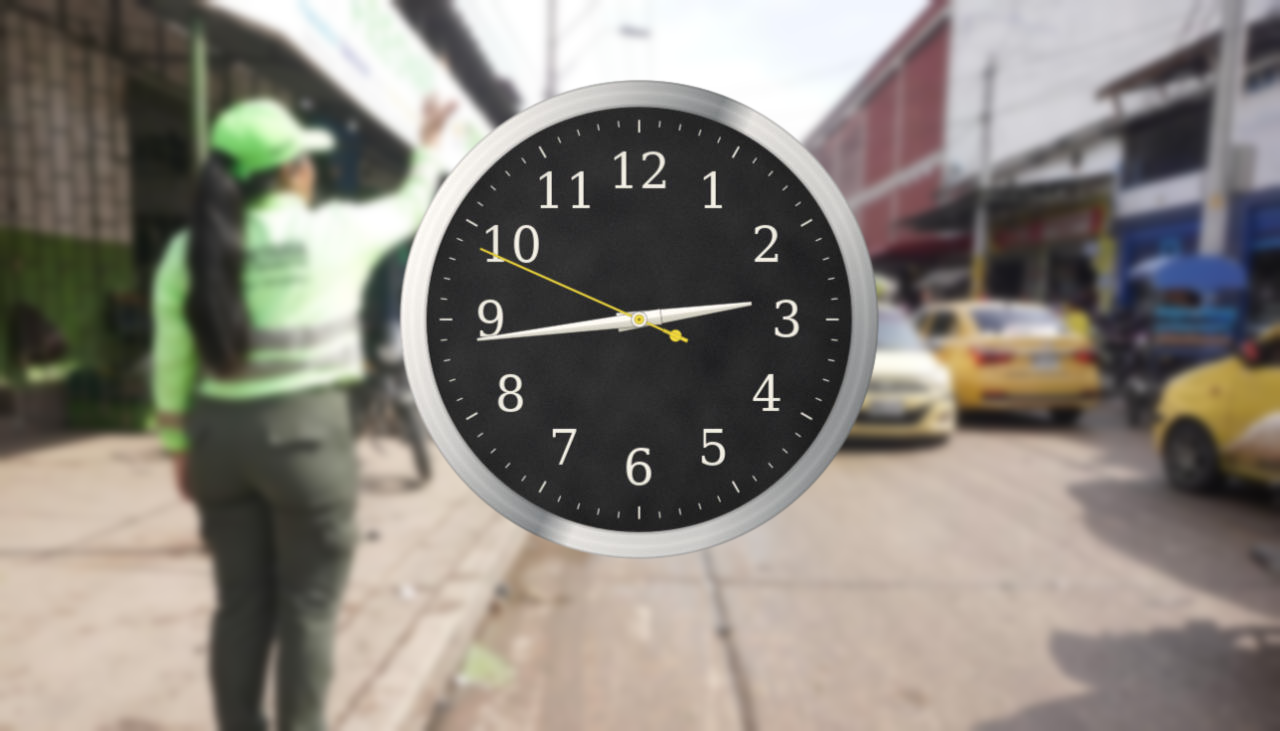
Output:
2:43:49
